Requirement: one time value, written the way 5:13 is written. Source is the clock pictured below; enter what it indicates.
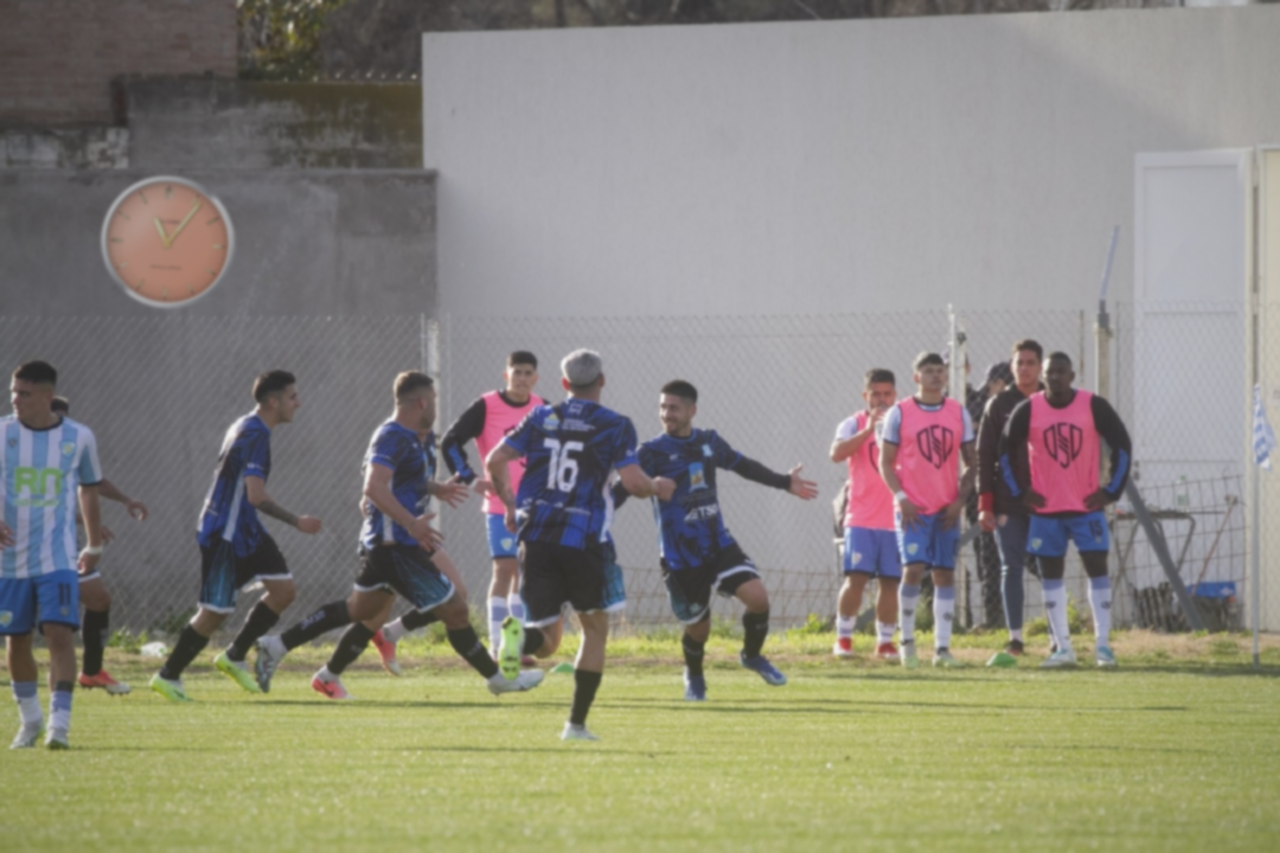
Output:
11:06
